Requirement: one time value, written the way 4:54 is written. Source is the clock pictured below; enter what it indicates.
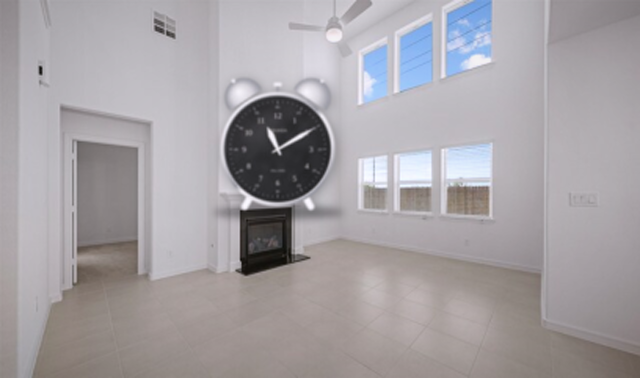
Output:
11:10
